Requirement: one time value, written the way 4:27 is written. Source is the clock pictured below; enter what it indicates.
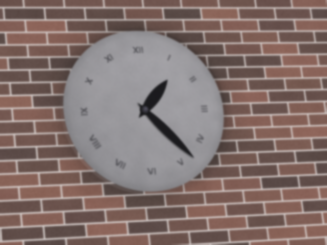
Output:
1:23
